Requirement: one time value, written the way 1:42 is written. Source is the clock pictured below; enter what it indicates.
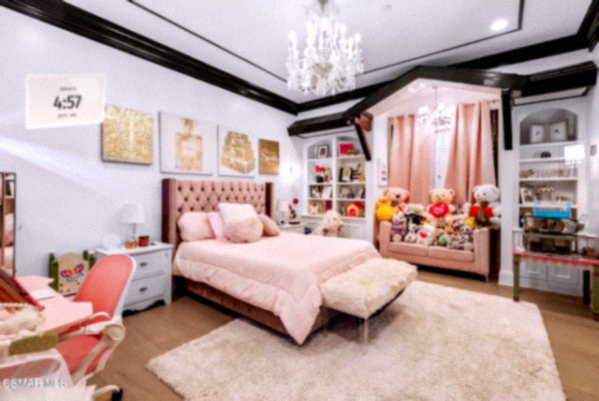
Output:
4:57
